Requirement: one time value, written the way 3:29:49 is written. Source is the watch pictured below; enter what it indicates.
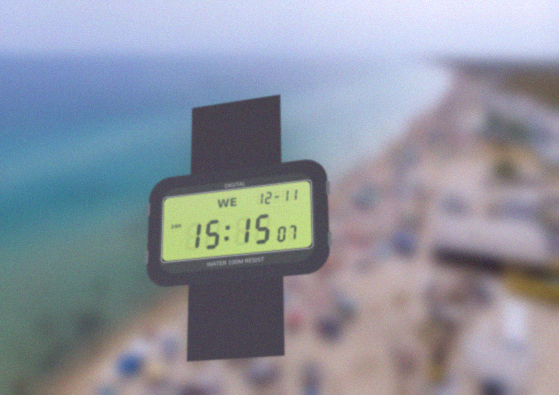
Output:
15:15:07
